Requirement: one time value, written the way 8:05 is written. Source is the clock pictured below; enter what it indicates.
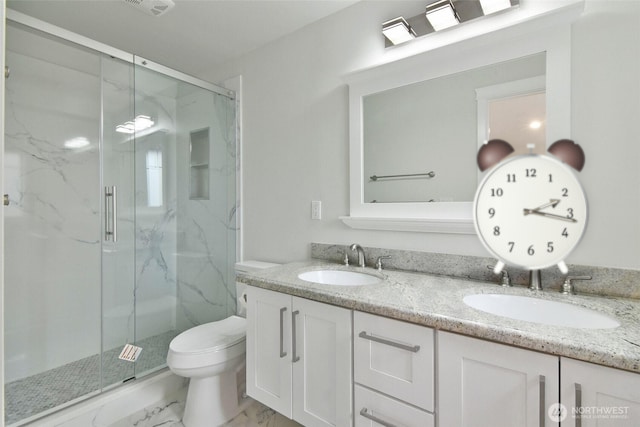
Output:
2:17
